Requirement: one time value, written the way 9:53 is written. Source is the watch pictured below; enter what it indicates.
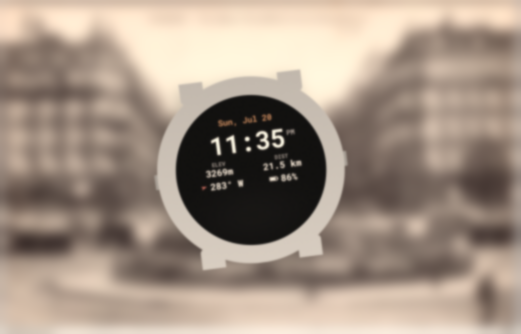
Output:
11:35
